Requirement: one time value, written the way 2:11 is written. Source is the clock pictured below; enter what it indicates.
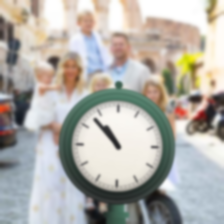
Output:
10:53
